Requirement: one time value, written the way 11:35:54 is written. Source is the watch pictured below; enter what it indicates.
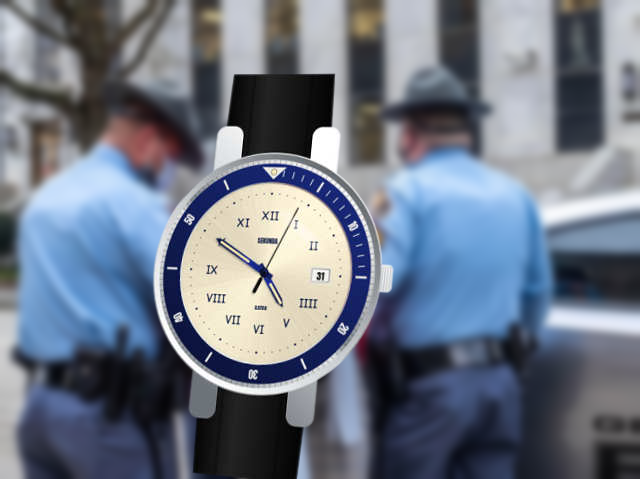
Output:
4:50:04
